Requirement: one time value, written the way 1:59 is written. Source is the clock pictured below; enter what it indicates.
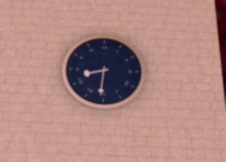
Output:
8:31
